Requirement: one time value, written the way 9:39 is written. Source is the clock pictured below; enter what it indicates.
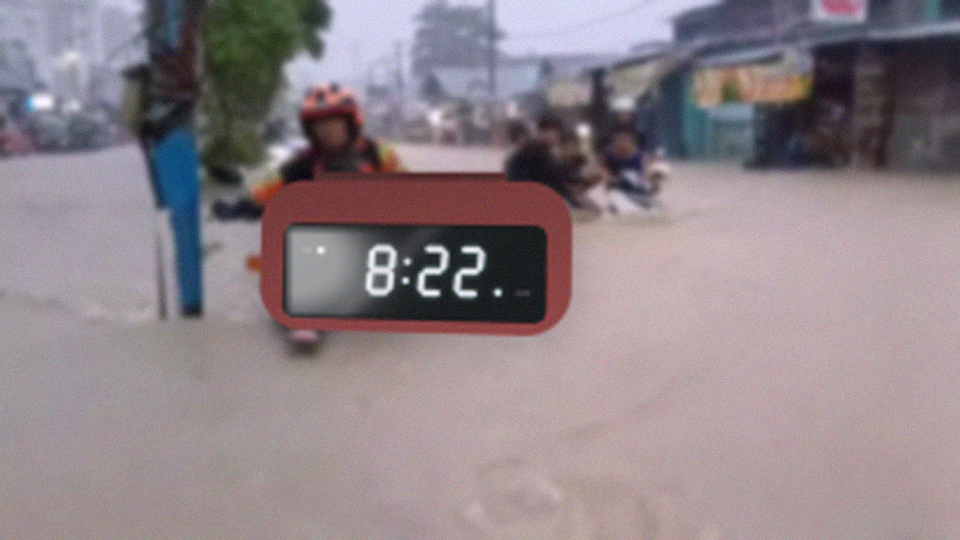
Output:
8:22
